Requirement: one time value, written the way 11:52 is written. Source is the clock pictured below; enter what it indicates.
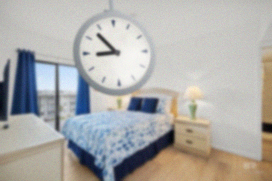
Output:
8:53
